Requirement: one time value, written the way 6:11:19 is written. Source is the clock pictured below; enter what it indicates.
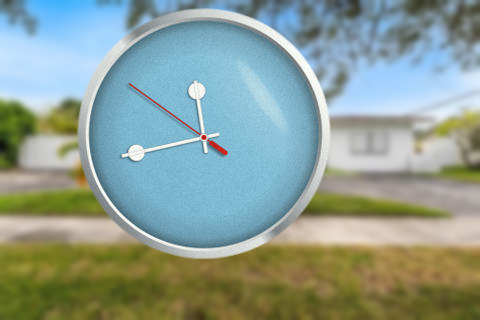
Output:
11:42:51
